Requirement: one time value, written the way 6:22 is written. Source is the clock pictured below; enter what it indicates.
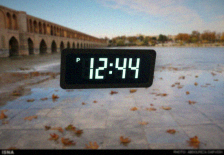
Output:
12:44
